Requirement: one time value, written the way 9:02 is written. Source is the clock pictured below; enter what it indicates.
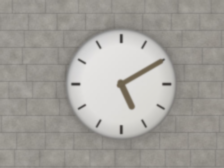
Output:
5:10
